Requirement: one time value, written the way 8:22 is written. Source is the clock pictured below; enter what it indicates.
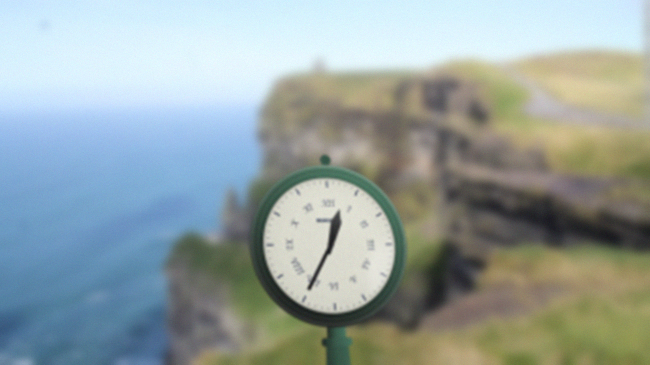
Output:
12:35
